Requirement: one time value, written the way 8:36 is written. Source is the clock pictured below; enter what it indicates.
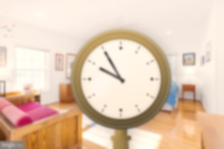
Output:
9:55
